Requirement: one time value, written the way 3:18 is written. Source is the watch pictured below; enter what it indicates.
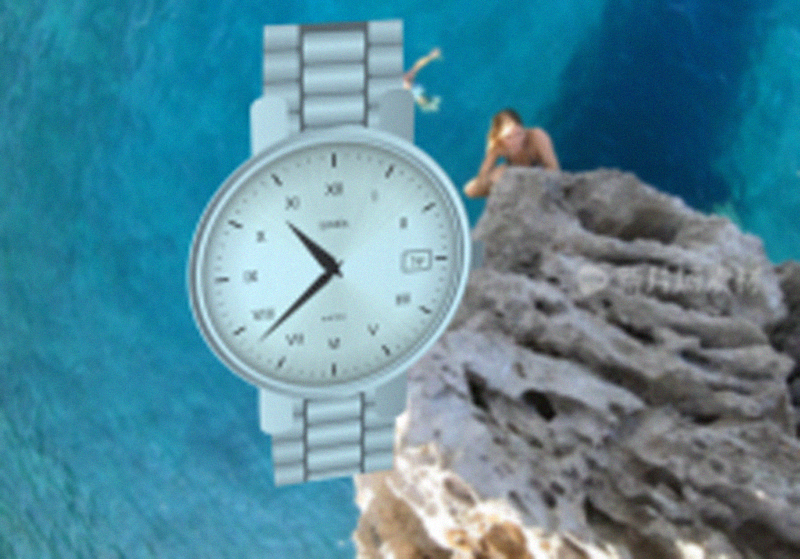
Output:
10:38
